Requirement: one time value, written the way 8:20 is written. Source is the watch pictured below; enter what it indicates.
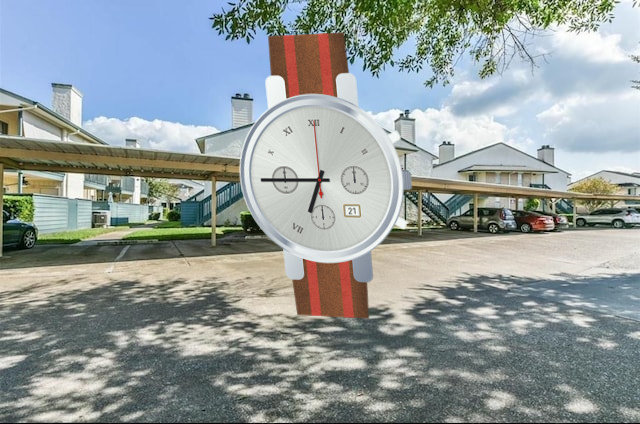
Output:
6:45
